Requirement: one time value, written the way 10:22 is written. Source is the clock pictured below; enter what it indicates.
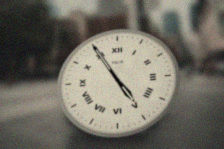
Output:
4:55
